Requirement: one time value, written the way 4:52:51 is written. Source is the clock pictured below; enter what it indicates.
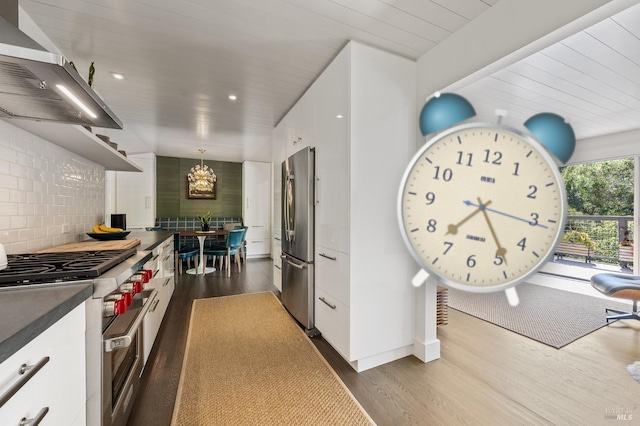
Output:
7:24:16
